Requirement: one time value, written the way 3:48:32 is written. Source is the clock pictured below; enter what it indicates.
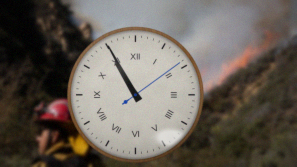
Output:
10:55:09
